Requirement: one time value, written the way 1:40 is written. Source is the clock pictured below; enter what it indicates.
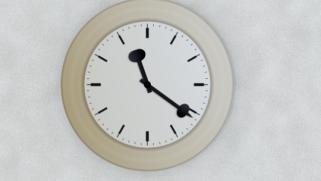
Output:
11:21
